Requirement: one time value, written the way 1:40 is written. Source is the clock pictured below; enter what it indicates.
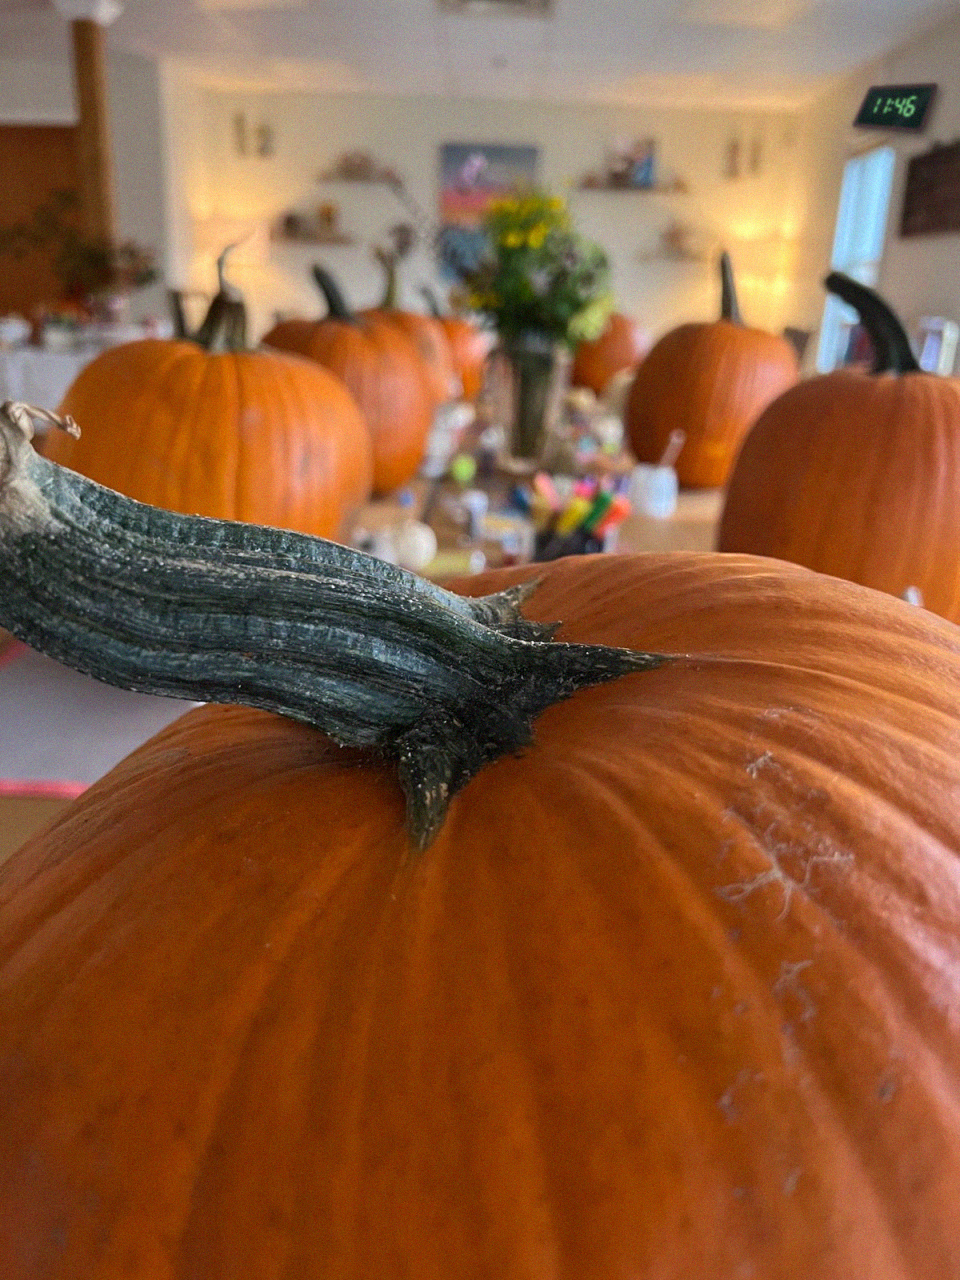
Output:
11:46
